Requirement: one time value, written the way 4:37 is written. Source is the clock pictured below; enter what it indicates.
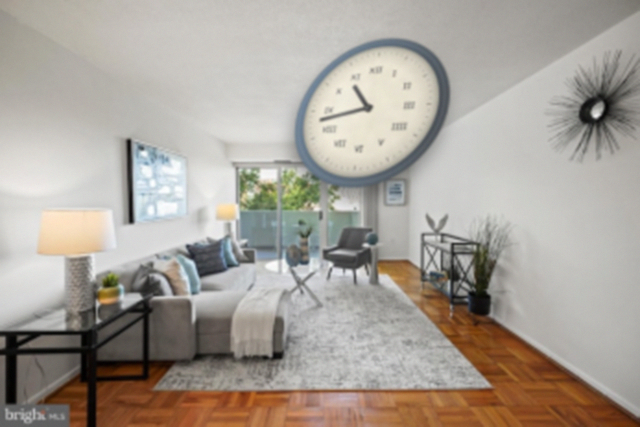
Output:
10:43
